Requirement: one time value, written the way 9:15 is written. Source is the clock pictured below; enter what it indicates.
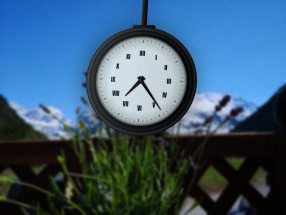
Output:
7:24
